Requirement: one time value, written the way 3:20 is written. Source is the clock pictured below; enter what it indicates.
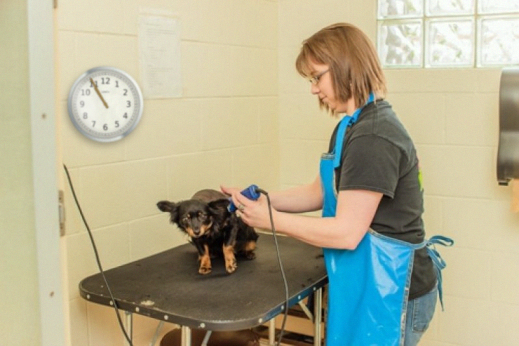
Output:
10:55
